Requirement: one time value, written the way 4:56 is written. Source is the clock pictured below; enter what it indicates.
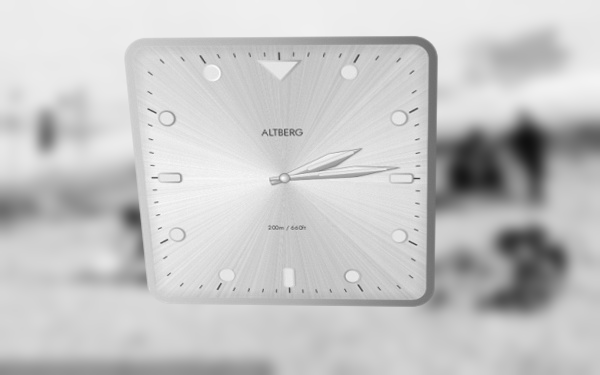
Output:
2:14
